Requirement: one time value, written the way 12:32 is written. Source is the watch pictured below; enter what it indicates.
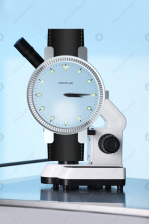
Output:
3:15
